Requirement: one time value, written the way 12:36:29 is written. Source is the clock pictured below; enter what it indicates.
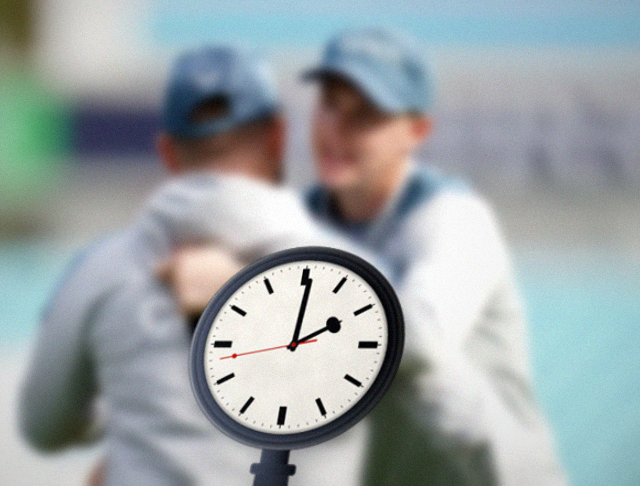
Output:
2:00:43
